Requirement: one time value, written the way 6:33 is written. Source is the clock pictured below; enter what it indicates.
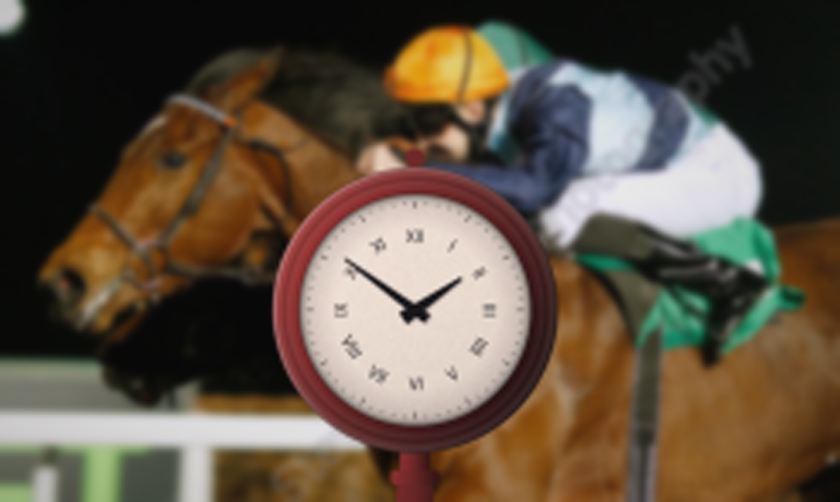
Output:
1:51
